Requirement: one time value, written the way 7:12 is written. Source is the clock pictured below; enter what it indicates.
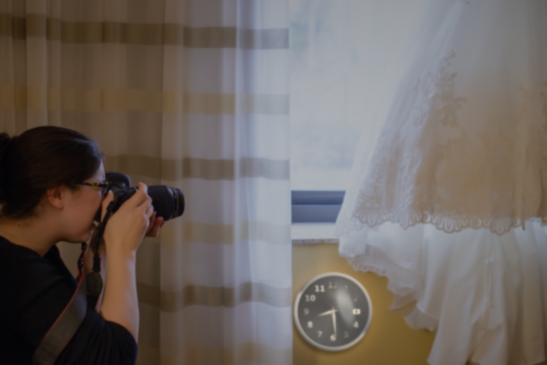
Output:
8:29
